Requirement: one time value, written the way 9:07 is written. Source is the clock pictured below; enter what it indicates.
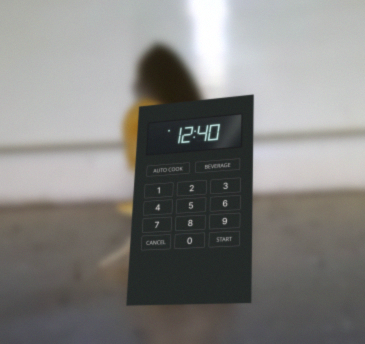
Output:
12:40
